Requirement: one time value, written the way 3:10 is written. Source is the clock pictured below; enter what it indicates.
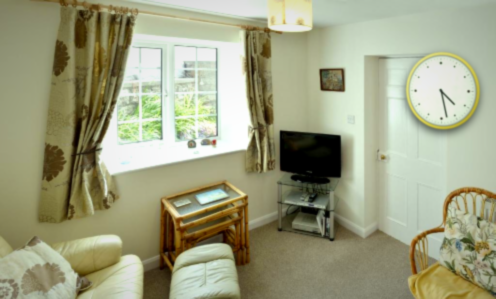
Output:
4:28
